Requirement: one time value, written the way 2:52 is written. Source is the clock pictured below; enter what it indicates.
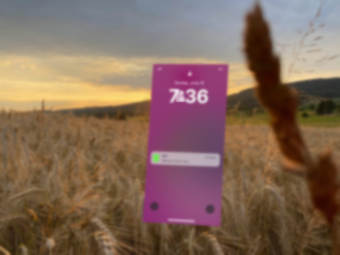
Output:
7:36
